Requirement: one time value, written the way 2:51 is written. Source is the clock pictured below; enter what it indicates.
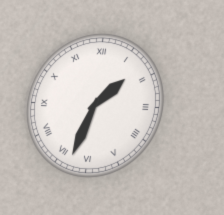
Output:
1:33
